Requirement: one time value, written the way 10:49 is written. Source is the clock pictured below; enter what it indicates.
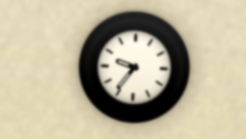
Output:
9:36
